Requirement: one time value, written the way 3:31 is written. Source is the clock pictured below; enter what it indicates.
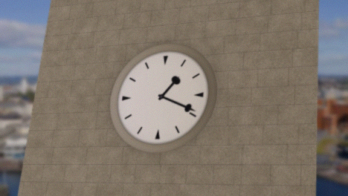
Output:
1:19
